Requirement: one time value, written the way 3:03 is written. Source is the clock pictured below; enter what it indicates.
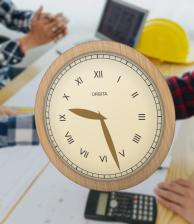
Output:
9:27
